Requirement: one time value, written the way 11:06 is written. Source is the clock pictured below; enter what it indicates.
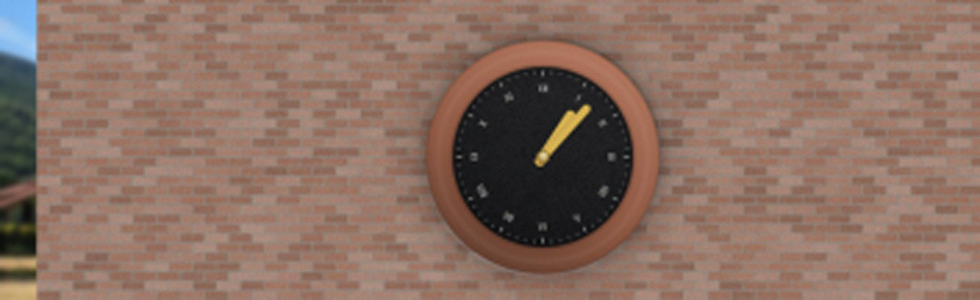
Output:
1:07
